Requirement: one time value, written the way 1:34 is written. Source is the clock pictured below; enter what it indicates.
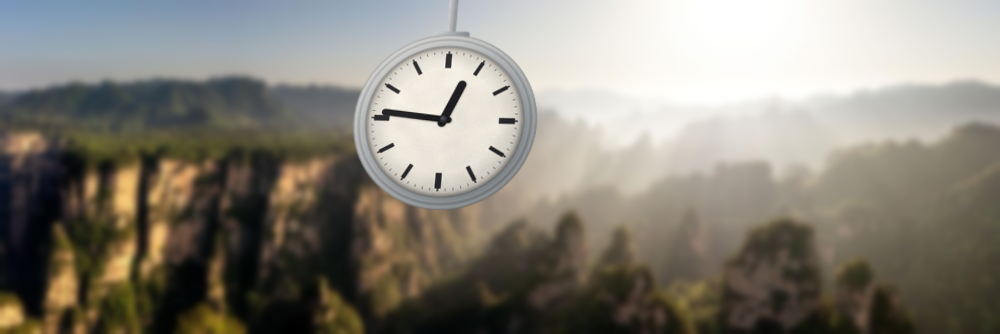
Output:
12:46
